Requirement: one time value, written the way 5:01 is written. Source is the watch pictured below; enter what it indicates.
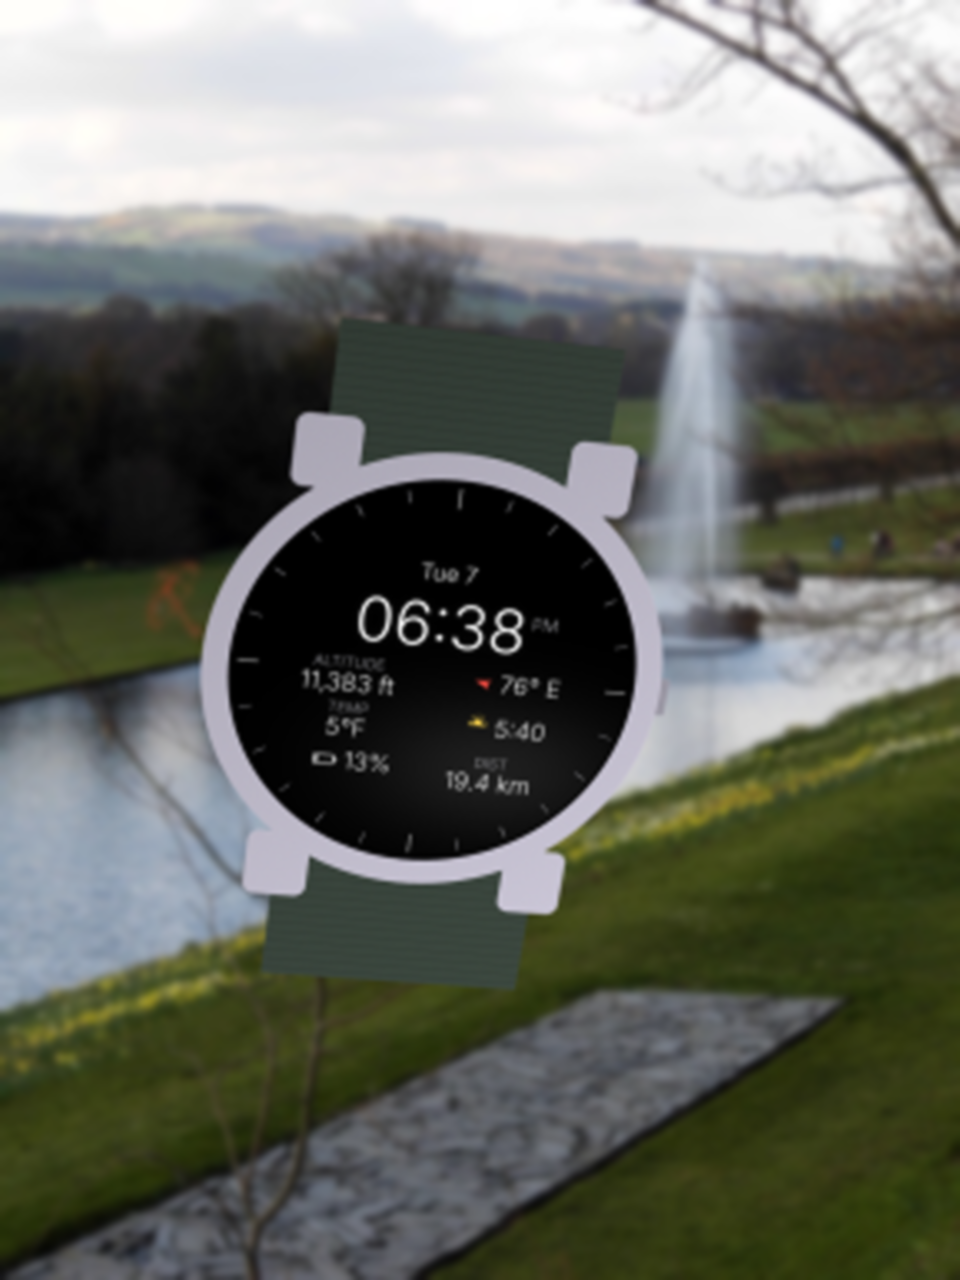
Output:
6:38
